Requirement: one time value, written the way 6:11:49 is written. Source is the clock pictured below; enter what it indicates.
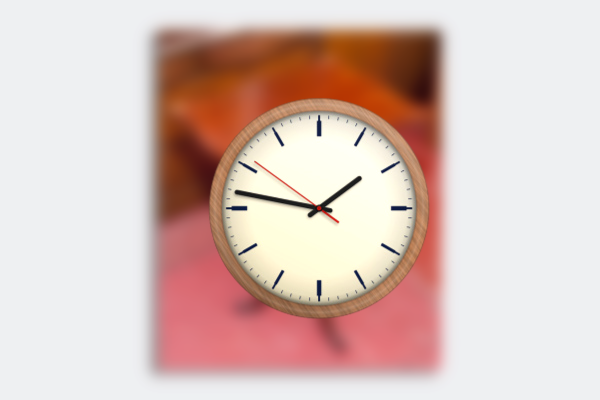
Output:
1:46:51
